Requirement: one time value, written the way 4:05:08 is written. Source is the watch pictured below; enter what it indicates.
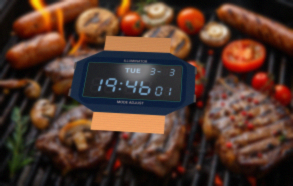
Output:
19:46:01
